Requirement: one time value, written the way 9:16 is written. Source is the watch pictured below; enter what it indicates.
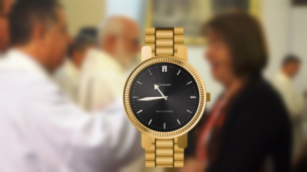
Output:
10:44
